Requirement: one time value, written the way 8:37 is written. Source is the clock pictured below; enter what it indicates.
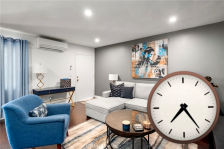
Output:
7:24
